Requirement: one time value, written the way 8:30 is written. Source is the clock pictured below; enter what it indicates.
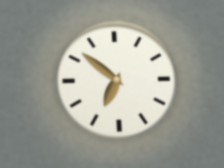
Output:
6:52
